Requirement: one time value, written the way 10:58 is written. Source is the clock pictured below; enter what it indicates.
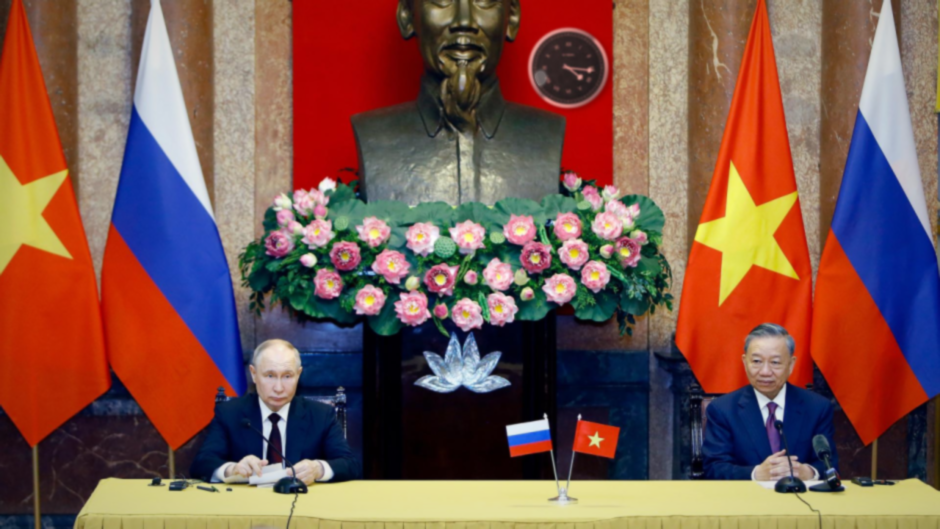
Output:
4:16
